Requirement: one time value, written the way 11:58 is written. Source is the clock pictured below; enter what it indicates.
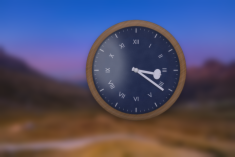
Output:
3:21
